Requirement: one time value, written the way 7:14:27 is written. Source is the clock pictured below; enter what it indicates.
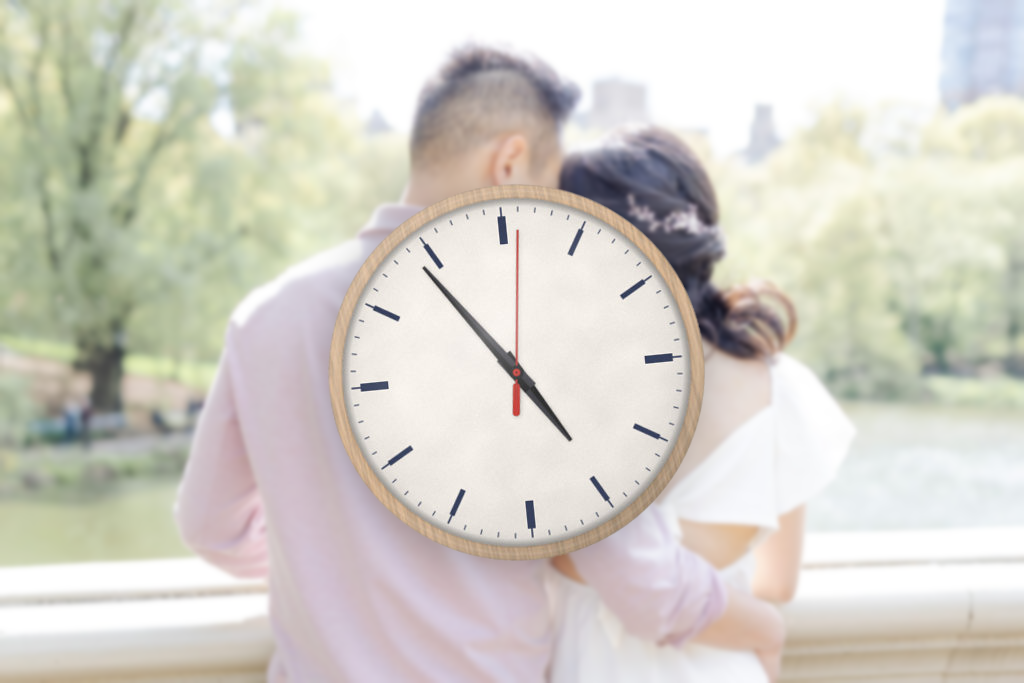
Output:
4:54:01
